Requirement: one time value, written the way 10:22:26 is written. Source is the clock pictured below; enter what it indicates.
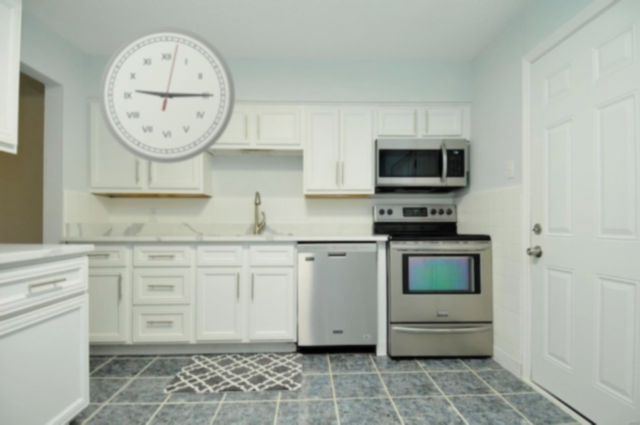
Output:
9:15:02
